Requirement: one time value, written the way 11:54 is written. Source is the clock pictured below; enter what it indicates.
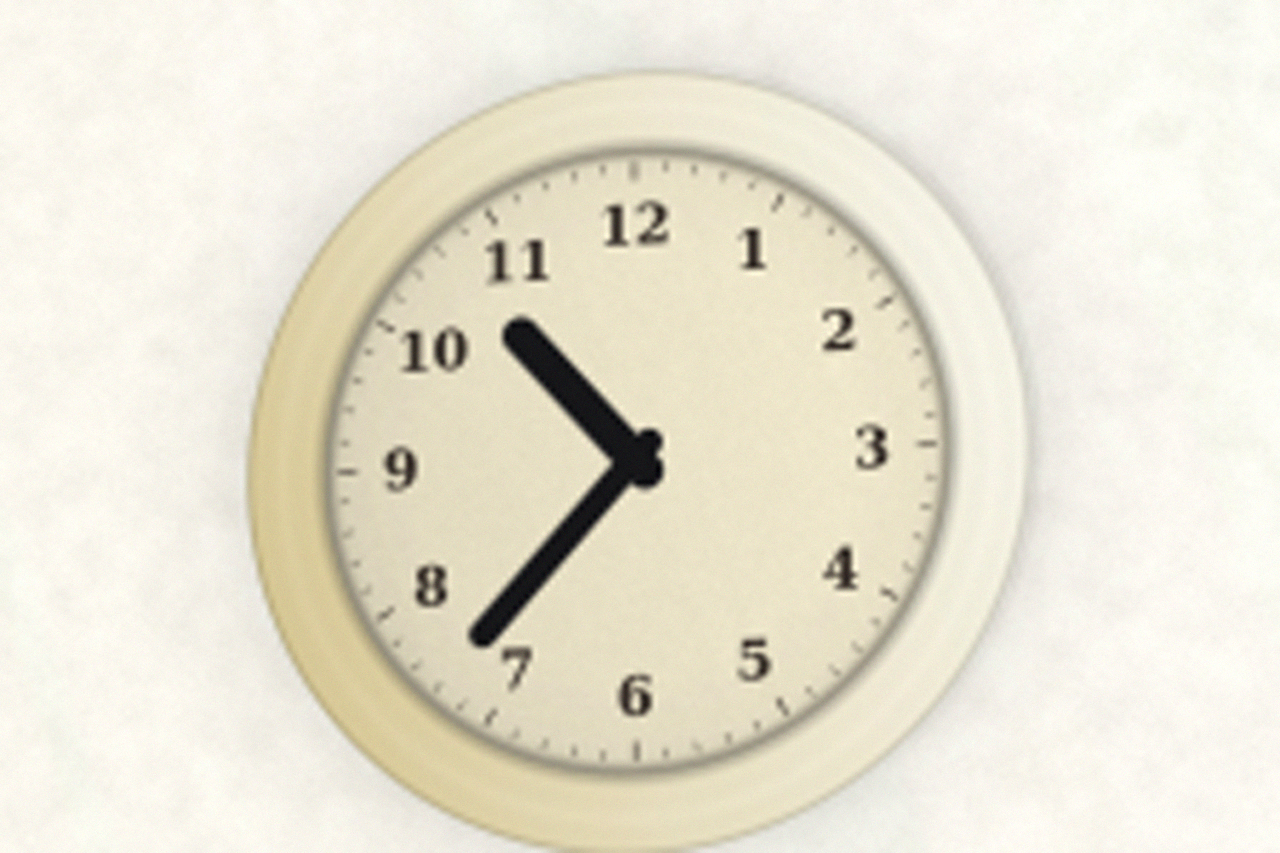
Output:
10:37
